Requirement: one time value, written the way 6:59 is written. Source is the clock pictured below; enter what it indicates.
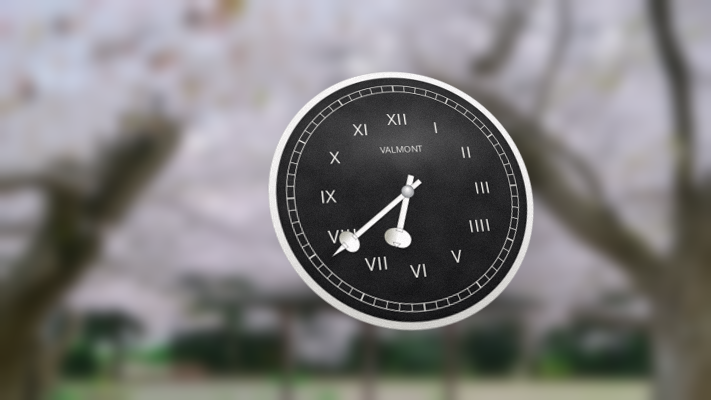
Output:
6:39
